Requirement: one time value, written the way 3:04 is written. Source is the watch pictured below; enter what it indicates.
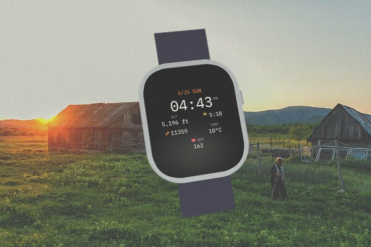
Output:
4:43
